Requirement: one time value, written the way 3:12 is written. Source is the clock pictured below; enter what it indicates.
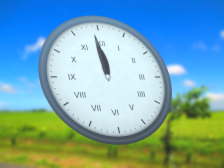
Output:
11:59
